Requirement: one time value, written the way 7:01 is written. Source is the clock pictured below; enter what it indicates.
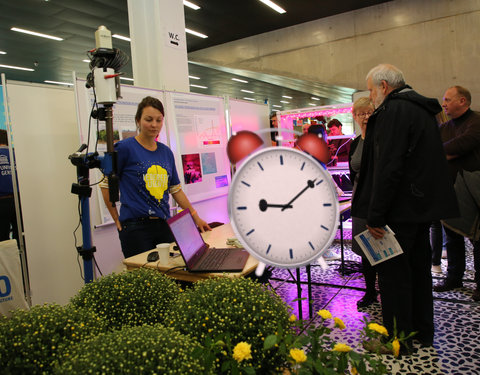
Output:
9:09
